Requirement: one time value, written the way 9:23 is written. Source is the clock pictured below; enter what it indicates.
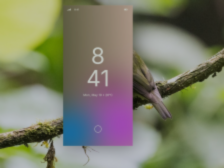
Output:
8:41
